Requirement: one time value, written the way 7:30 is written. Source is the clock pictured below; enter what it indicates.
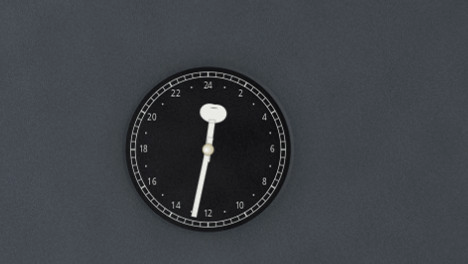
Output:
0:32
